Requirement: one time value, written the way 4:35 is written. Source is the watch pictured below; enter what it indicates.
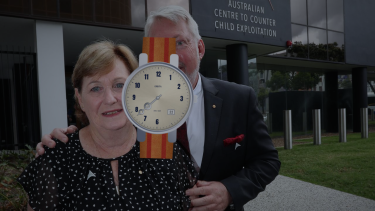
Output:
7:38
